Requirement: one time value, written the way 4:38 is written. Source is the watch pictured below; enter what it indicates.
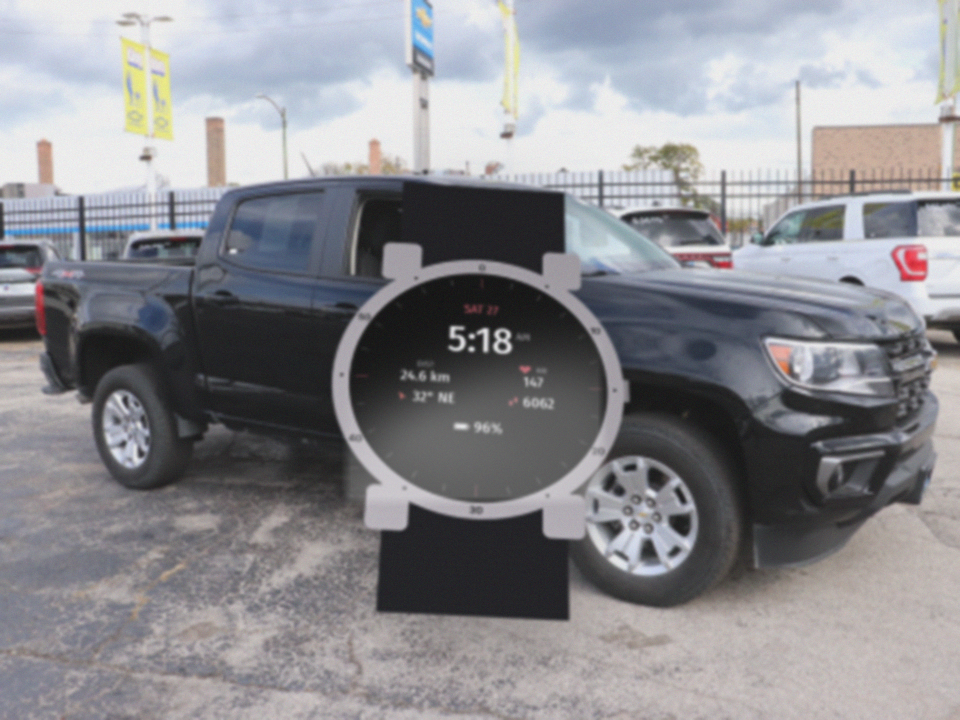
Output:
5:18
